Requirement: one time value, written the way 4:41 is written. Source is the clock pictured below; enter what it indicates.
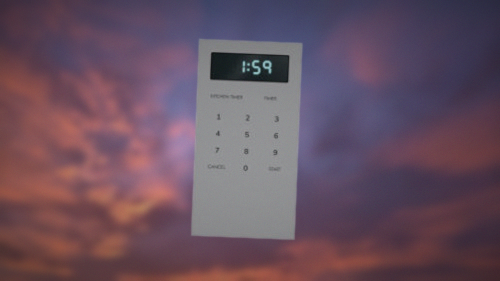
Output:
1:59
